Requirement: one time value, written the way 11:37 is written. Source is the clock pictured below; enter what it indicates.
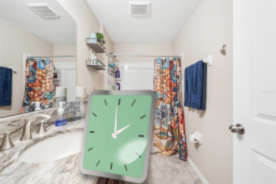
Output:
1:59
